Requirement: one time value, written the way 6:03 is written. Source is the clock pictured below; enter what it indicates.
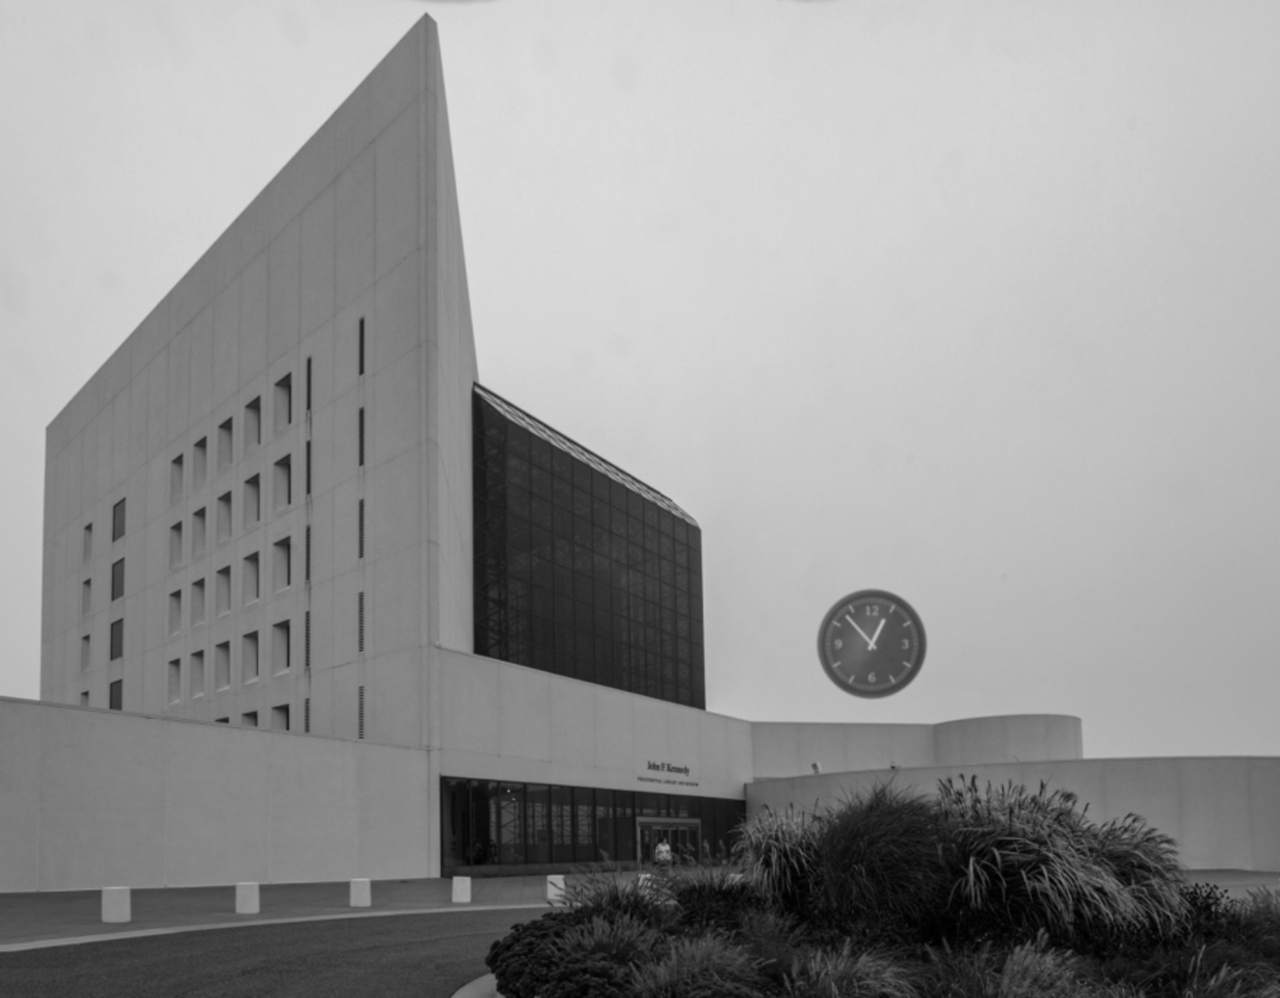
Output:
12:53
